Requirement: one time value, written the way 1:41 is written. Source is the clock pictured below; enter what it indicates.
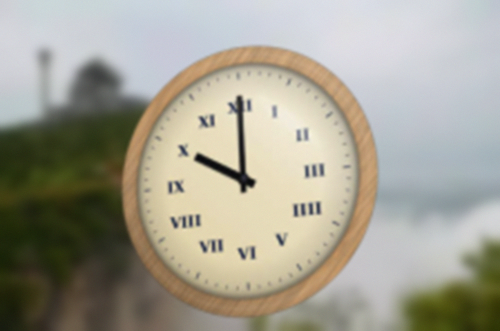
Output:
10:00
